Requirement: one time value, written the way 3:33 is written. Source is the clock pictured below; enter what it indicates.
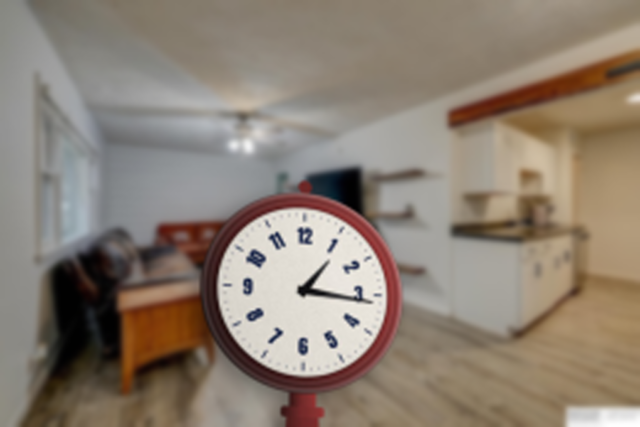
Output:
1:16
